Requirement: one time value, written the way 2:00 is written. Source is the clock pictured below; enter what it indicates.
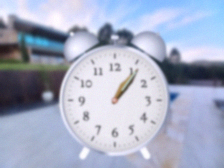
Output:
1:06
